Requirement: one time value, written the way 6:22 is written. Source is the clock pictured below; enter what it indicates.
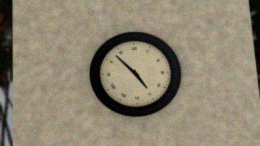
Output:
4:53
